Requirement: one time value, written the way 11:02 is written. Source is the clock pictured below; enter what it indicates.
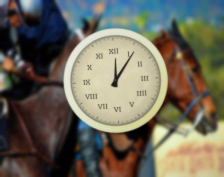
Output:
12:06
